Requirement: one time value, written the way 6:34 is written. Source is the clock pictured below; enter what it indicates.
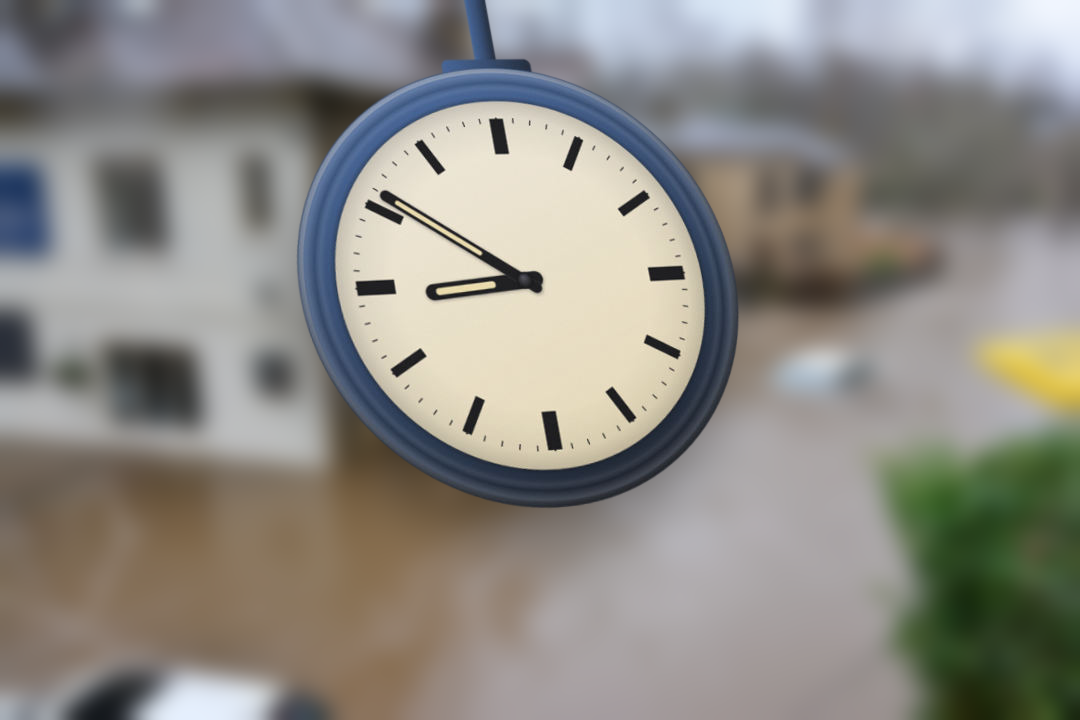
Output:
8:51
